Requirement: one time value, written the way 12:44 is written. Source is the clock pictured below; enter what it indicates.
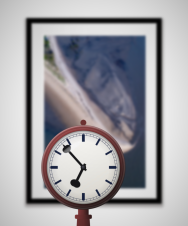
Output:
6:53
